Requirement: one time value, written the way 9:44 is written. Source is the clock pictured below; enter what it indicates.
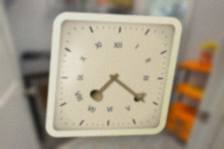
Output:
7:21
